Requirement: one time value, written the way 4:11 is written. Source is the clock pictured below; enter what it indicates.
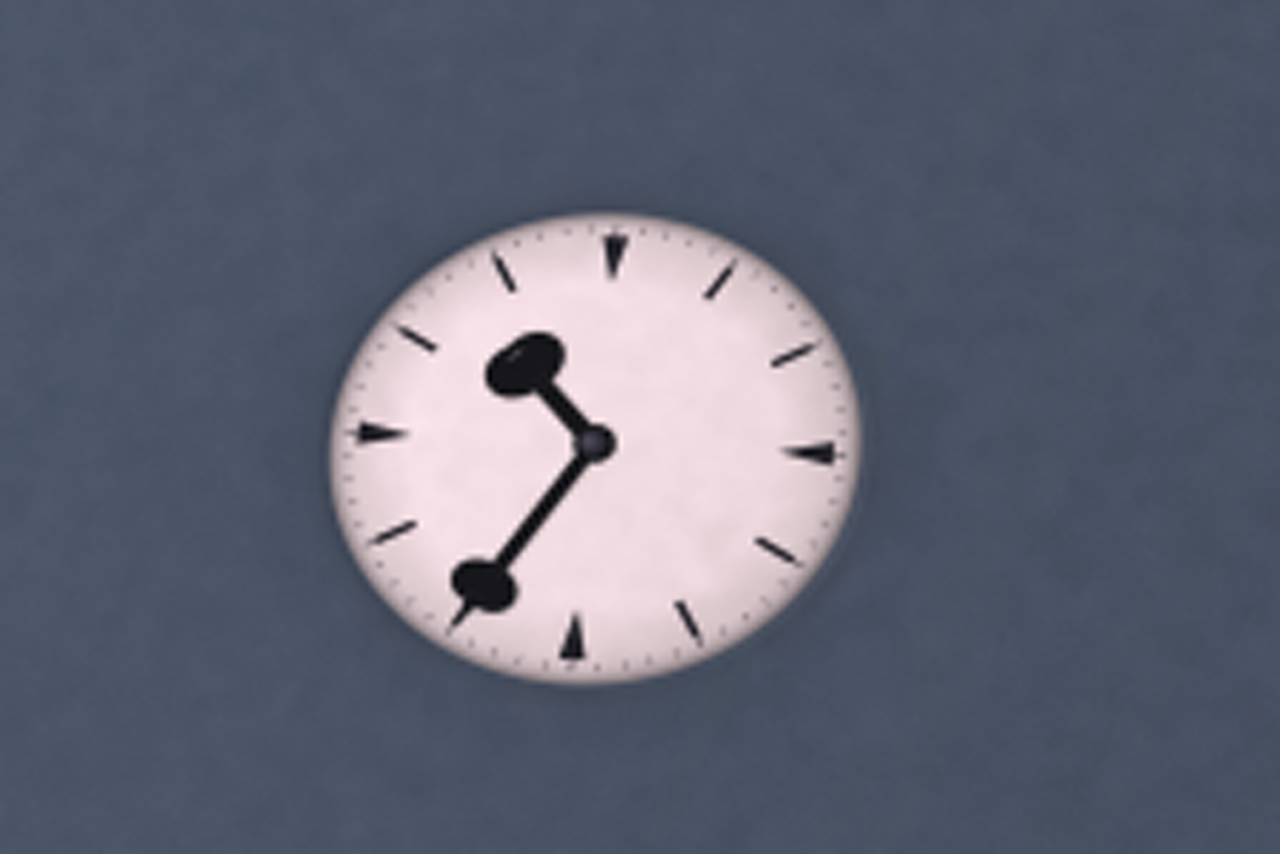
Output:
10:35
